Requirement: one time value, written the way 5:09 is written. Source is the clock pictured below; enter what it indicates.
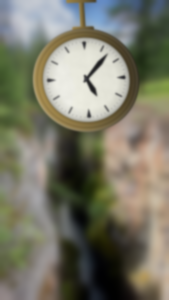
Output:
5:07
